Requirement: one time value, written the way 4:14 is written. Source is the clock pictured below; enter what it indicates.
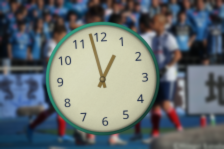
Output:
12:58
